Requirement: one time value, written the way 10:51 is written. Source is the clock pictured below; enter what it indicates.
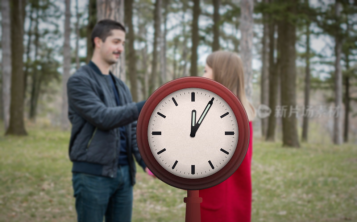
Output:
12:05
